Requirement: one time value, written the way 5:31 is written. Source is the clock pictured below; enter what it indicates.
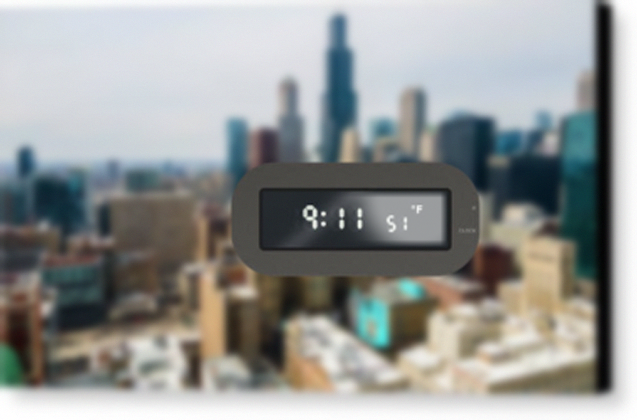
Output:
9:11
